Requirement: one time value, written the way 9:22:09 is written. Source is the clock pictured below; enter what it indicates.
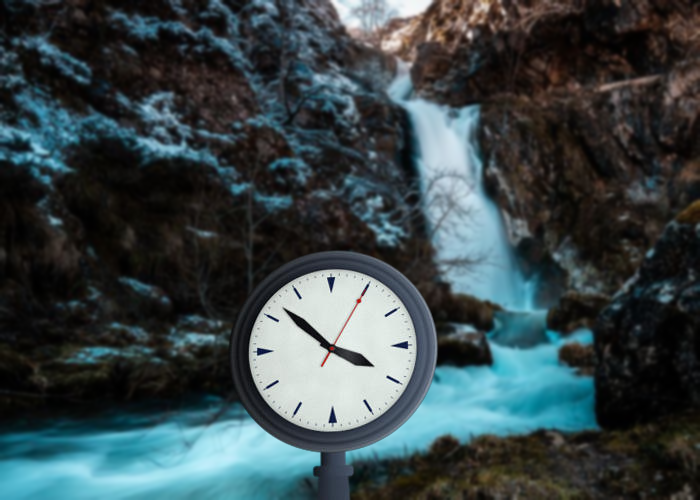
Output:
3:52:05
